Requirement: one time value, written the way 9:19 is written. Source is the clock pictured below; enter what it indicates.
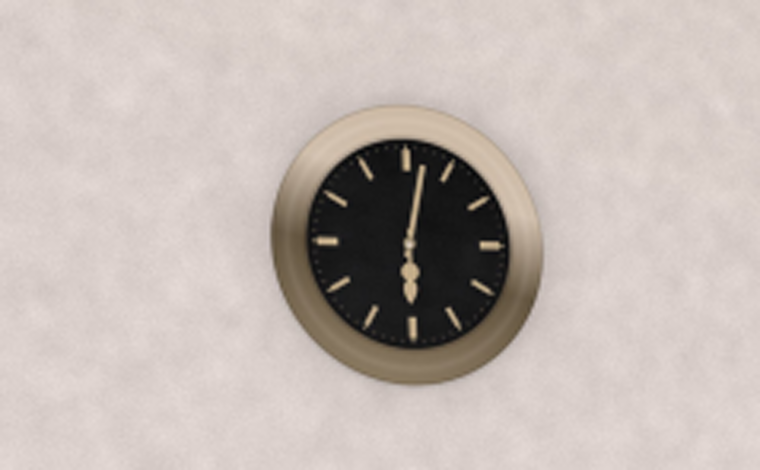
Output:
6:02
